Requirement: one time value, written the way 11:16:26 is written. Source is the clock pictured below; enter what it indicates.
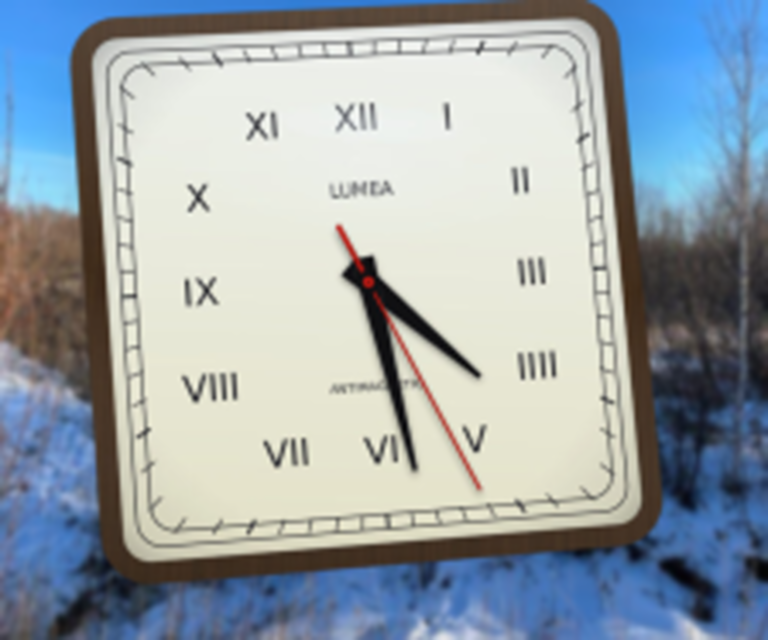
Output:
4:28:26
